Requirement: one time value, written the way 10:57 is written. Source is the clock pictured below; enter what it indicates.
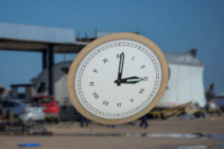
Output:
3:01
